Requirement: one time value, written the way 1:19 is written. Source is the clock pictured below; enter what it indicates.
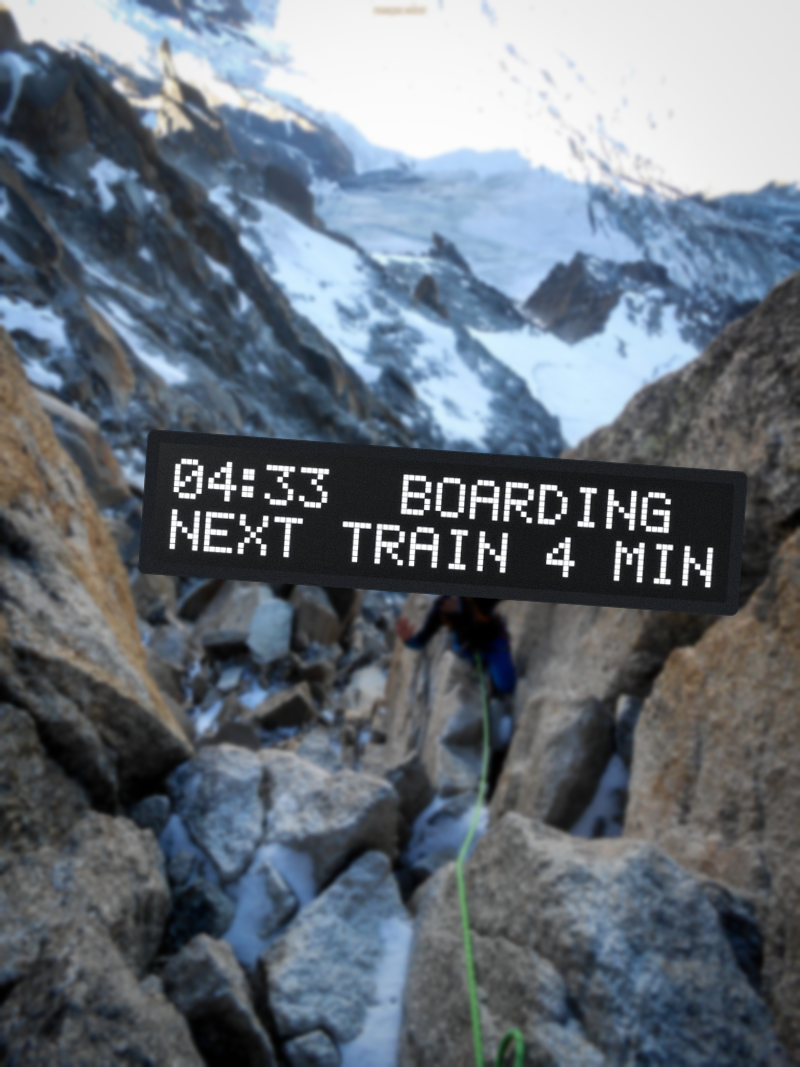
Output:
4:33
